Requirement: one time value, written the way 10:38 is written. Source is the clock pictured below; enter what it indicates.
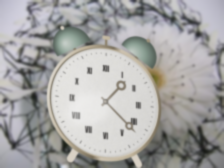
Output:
1:22
